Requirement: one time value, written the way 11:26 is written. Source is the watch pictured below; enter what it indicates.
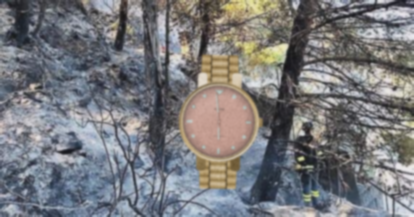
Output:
5:59
